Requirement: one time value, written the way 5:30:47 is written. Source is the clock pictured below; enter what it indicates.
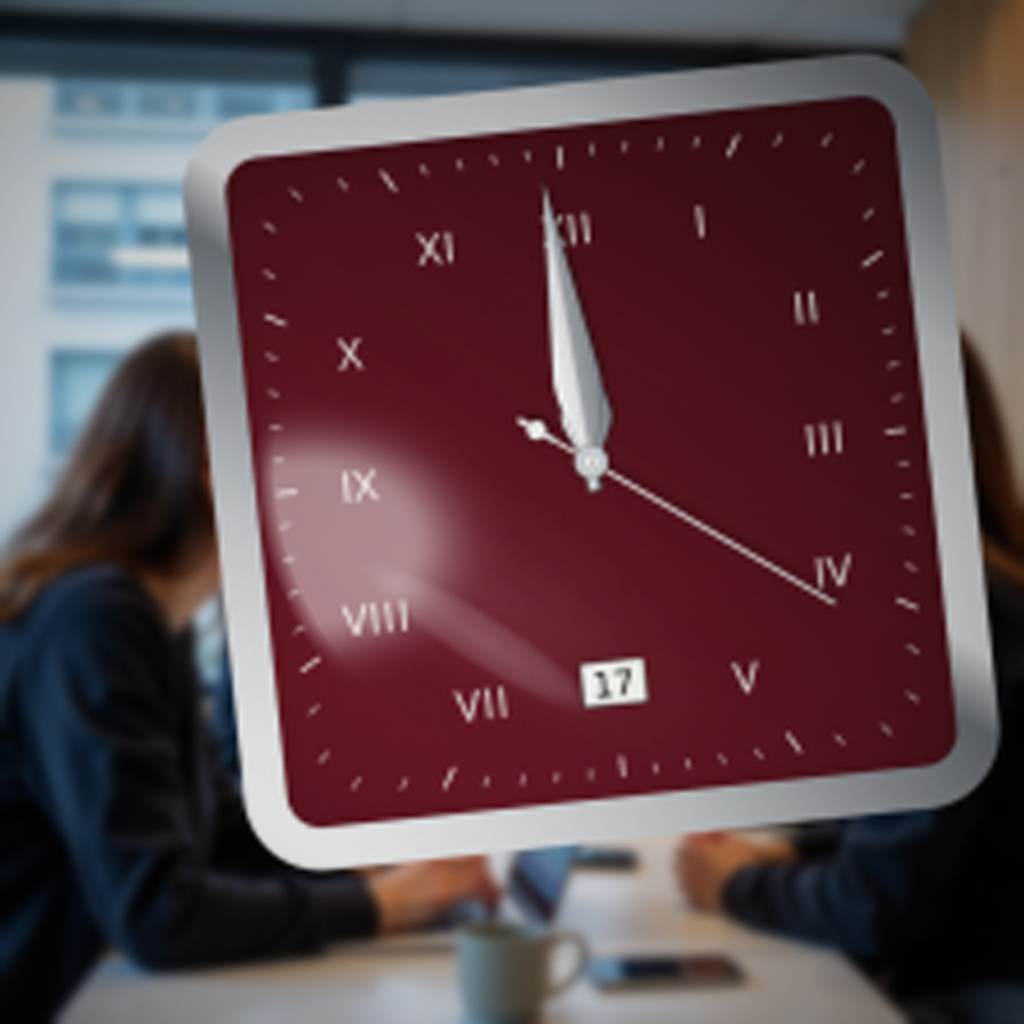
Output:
11:59:21
